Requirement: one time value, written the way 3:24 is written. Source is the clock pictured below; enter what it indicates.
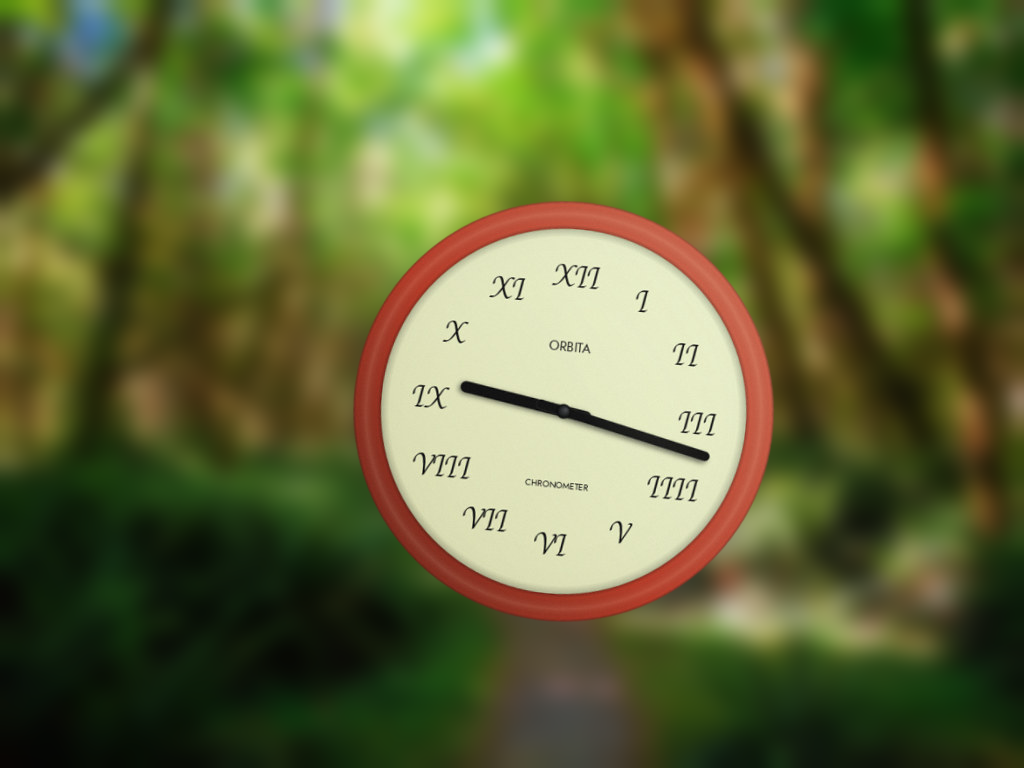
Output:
9:17
